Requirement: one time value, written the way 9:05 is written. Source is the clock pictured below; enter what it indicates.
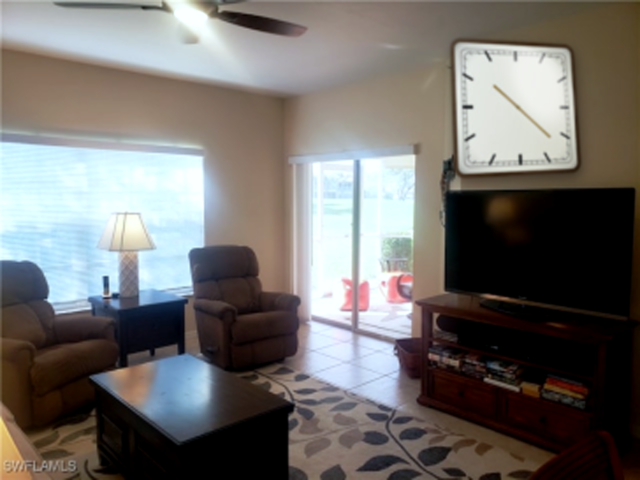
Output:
10:22
